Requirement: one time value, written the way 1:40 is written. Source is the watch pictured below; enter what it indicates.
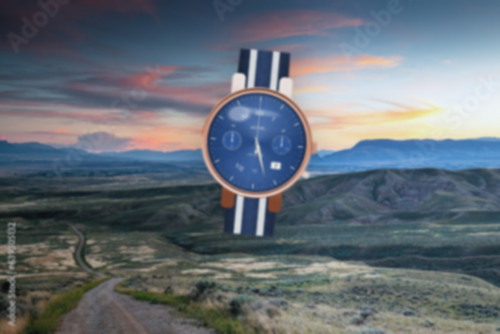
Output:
5:27
